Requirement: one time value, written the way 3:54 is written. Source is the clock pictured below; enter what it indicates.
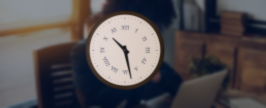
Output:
10:28
